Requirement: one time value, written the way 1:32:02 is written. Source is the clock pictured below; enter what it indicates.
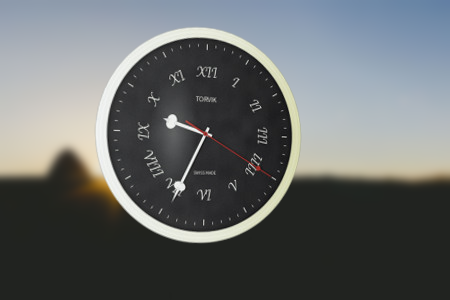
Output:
9:34:20
